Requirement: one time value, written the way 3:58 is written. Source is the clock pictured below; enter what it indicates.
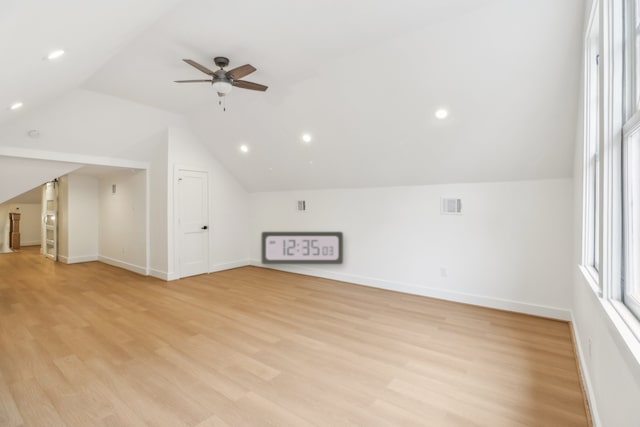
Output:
12:35
